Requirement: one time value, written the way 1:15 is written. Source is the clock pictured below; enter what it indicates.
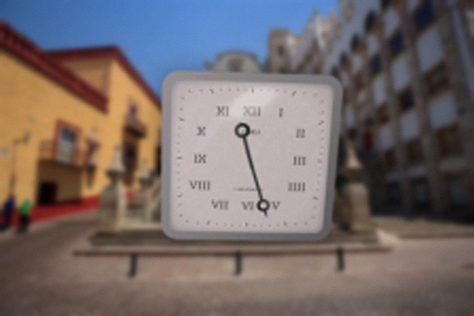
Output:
11:27
